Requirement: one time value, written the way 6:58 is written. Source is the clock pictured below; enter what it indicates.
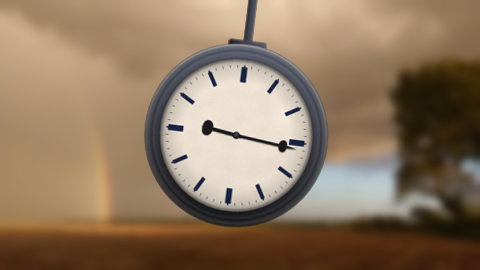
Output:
9:16
